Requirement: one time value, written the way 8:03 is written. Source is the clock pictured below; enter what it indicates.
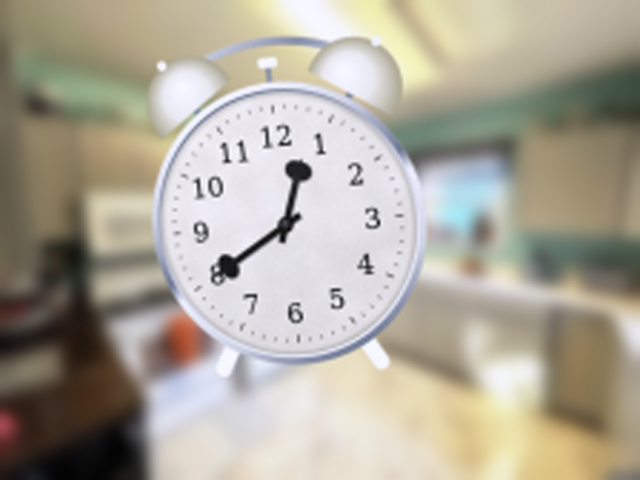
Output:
12:40
